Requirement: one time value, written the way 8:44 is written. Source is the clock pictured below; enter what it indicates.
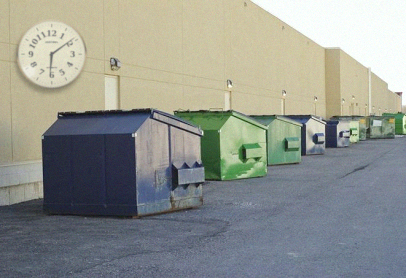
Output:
6:09
